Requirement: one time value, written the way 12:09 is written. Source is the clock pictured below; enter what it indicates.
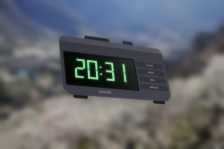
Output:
20:31
